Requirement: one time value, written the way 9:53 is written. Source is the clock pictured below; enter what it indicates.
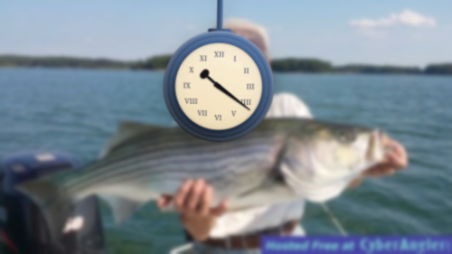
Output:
10:21
